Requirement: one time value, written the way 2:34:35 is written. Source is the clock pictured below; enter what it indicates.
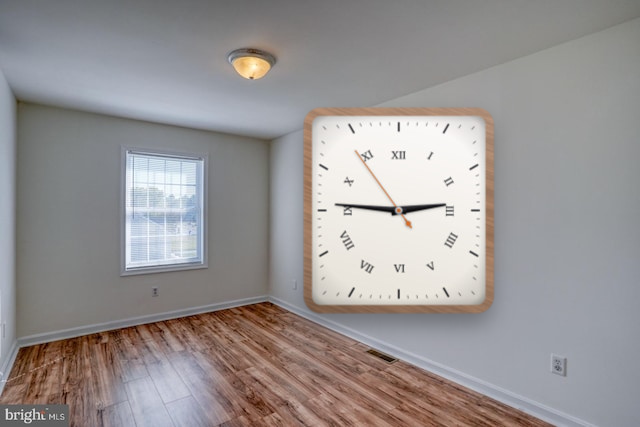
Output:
2:45:54
